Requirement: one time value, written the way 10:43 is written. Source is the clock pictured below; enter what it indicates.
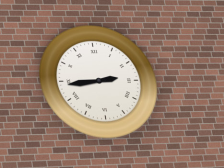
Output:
2:44
